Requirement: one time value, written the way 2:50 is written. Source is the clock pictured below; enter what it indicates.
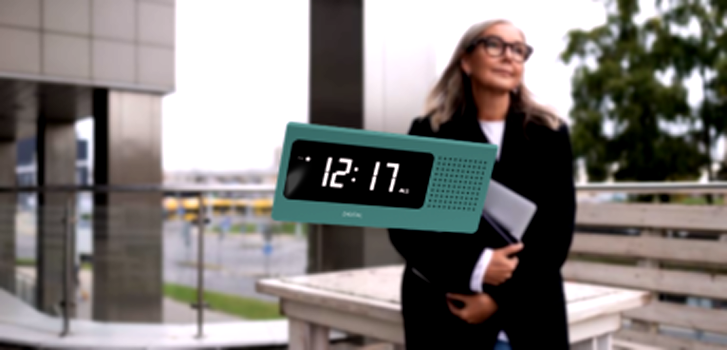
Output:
12:17
